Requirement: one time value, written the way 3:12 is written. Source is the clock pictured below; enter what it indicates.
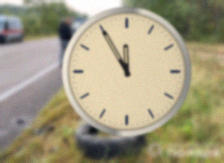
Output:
11:55
